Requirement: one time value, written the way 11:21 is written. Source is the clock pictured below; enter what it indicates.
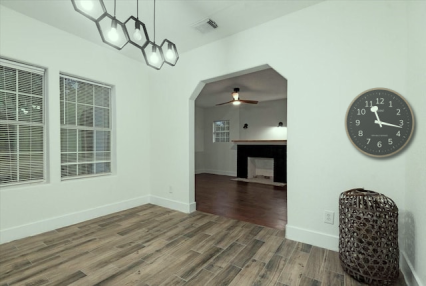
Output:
11:17
